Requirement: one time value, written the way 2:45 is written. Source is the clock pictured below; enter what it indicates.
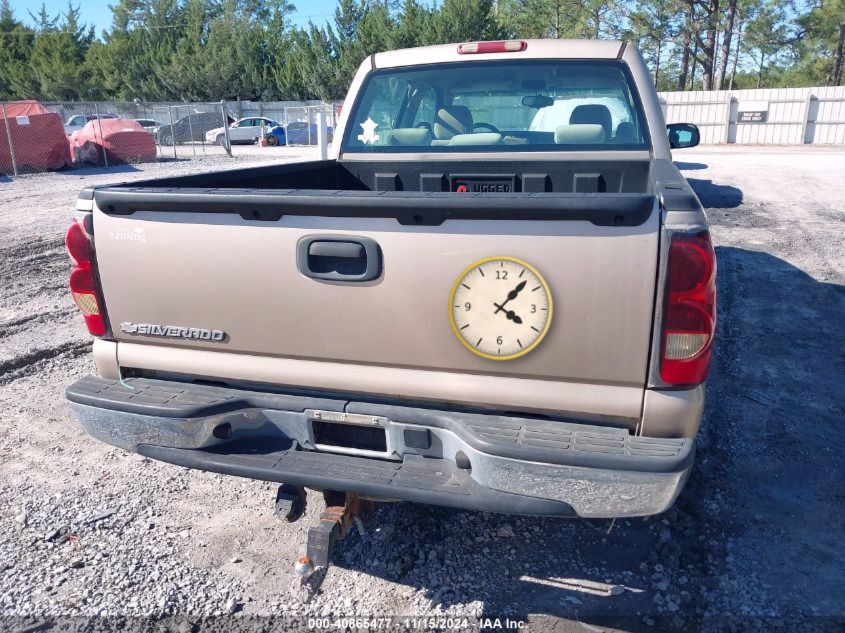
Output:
4:07
